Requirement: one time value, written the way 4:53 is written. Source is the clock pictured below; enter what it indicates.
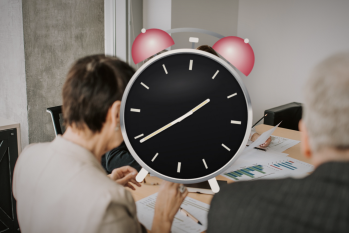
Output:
1:39
